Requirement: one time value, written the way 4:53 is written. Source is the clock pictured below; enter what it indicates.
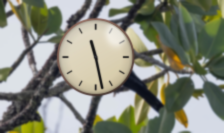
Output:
11:28
